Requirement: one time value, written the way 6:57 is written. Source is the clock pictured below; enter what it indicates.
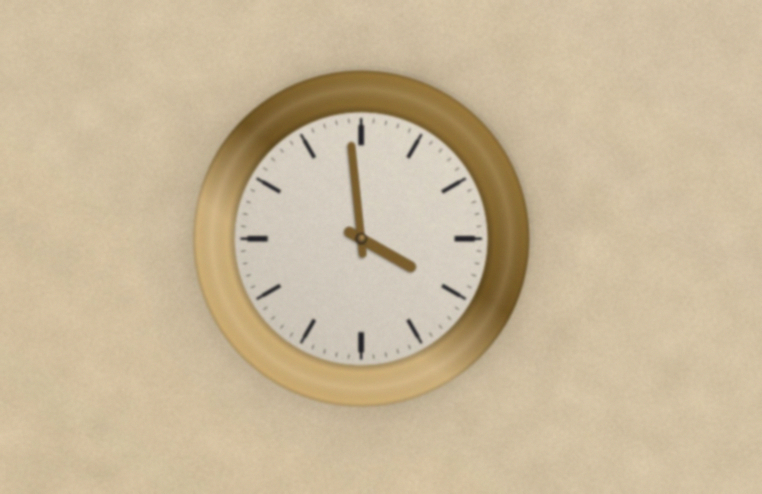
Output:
3:59
